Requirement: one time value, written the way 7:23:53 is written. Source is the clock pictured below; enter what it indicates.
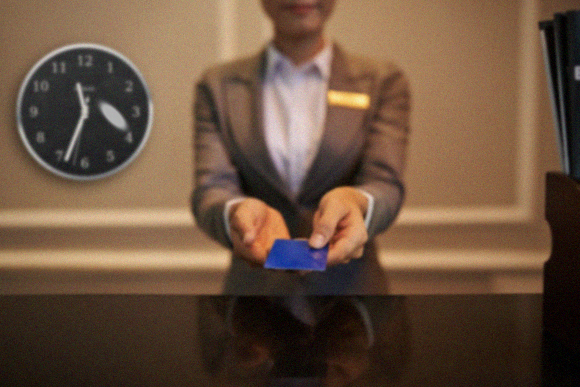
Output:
11:33:32
